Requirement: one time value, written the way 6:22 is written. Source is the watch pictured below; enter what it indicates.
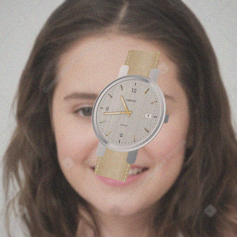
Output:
10:43
